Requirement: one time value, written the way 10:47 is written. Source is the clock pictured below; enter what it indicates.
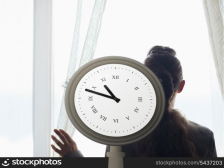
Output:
10:48
